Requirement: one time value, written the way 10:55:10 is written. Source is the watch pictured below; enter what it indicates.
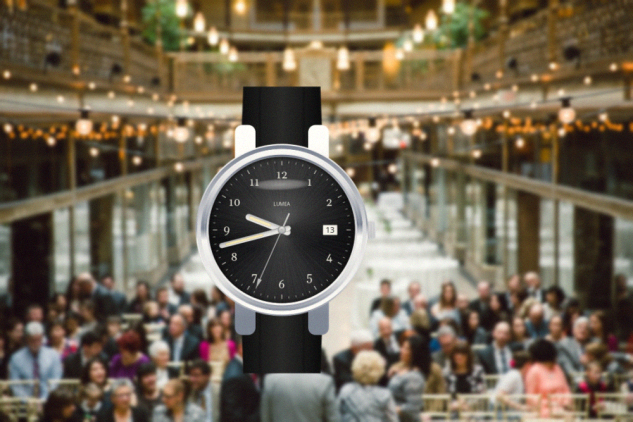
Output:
9:42:34
